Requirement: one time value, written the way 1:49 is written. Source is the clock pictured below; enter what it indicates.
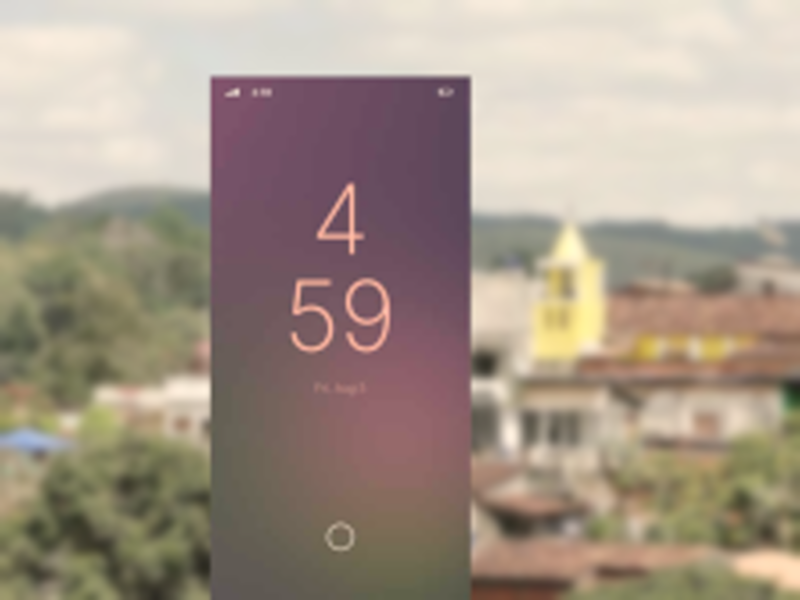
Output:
4:59
